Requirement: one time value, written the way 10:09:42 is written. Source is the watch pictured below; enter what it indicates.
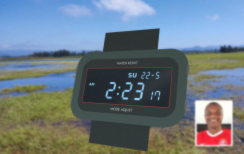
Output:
2:23:17
